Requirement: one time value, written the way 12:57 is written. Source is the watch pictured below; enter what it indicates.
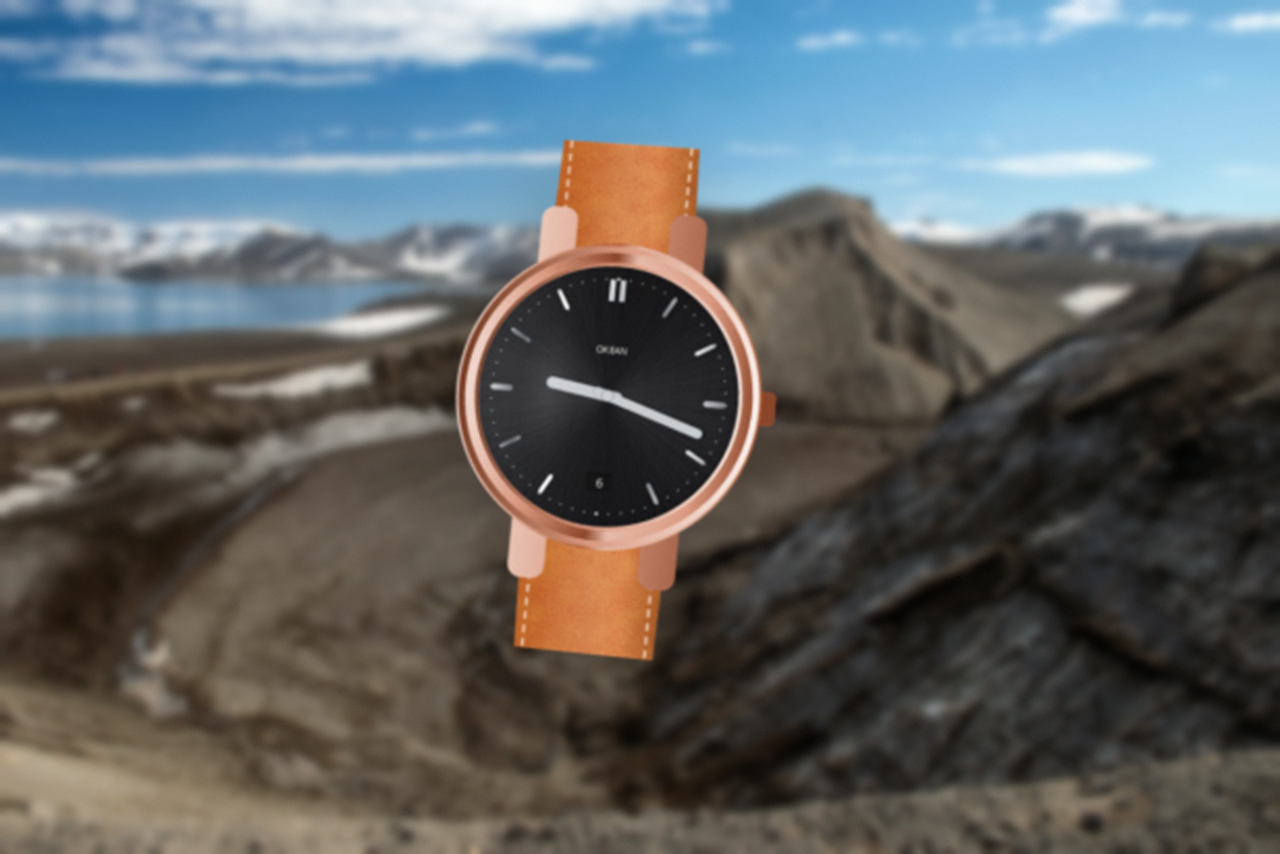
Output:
9:18
